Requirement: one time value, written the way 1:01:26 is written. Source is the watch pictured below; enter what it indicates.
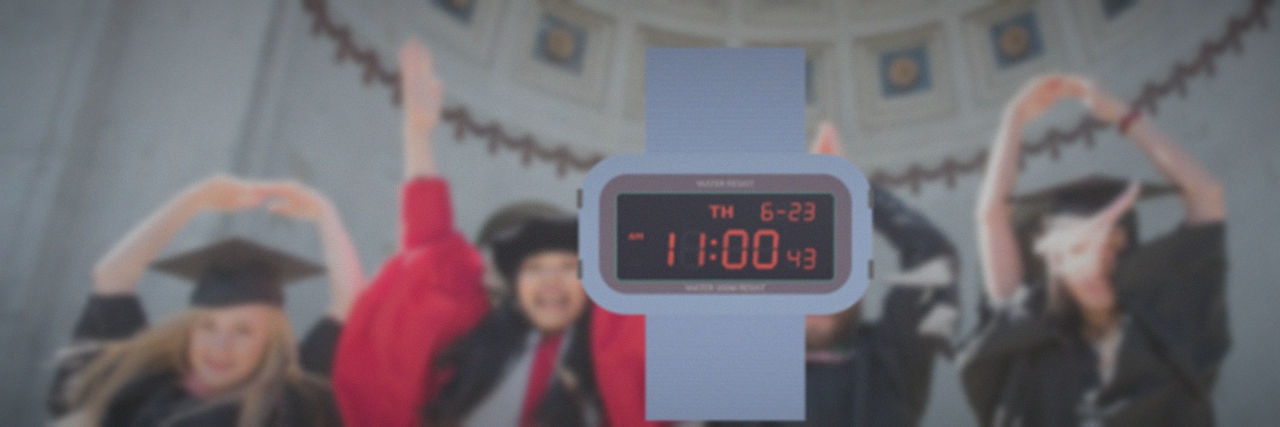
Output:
11:00:43
